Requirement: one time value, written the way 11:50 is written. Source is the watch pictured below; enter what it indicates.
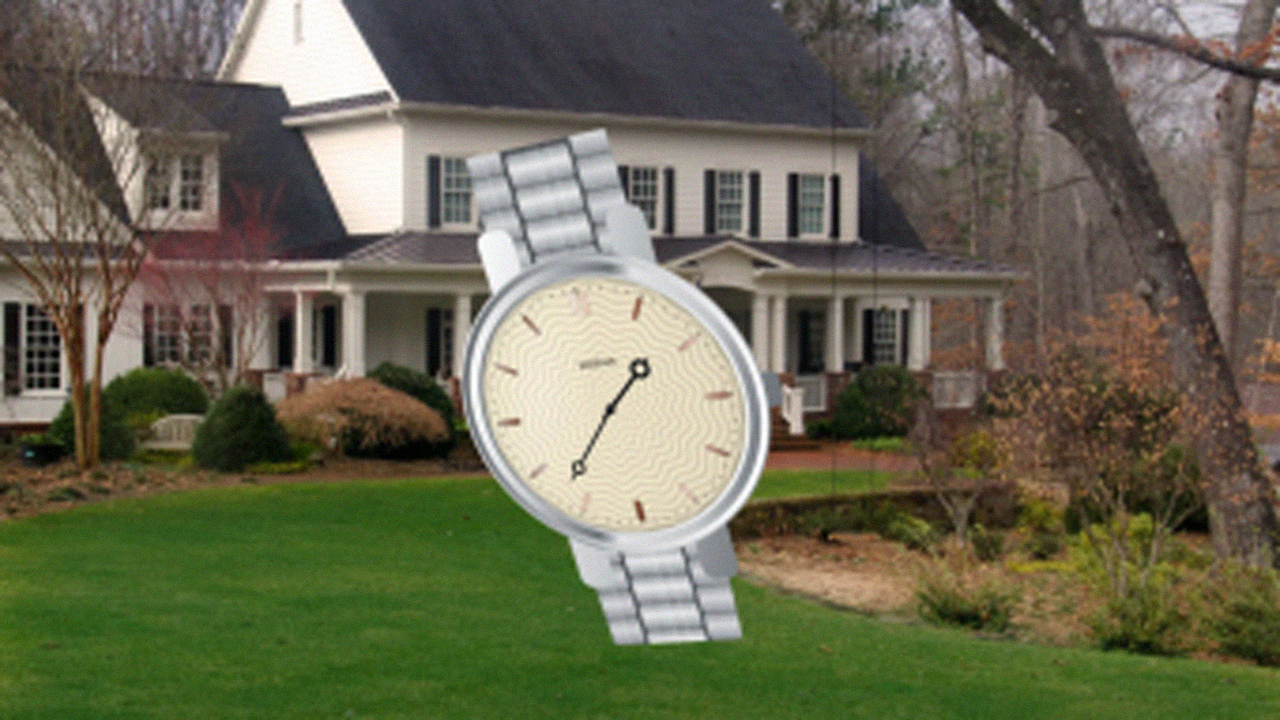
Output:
1:37
